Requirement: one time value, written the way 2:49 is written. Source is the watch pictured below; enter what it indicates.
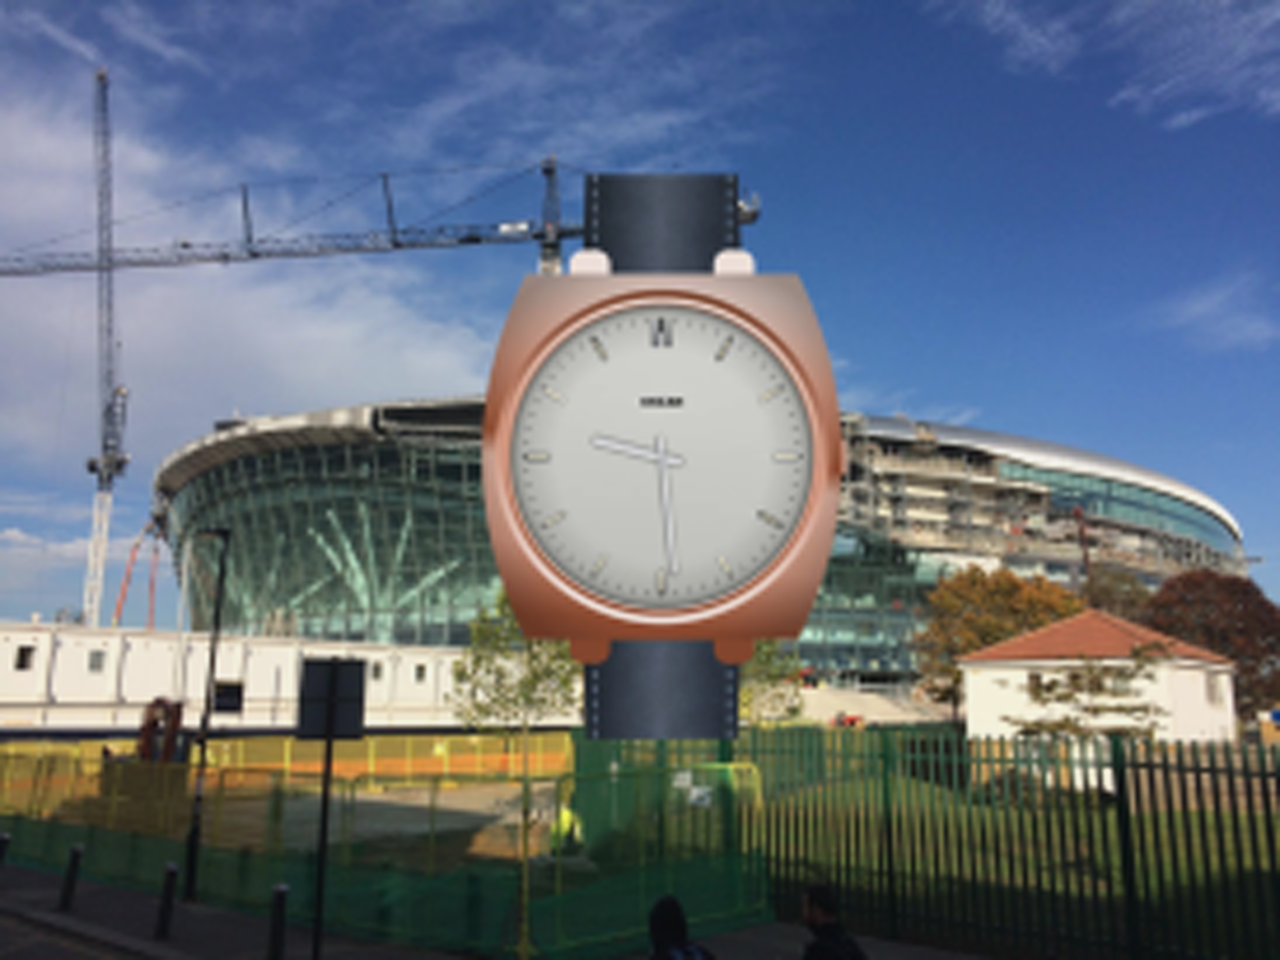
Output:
9:29
